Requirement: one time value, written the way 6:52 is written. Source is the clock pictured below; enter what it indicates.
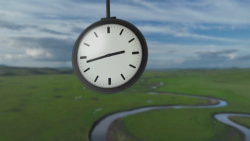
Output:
2:43
